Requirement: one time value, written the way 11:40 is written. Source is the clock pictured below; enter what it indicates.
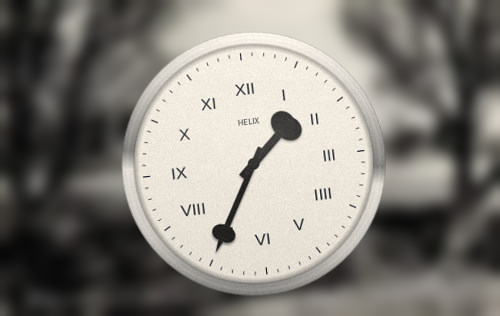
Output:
1:35
